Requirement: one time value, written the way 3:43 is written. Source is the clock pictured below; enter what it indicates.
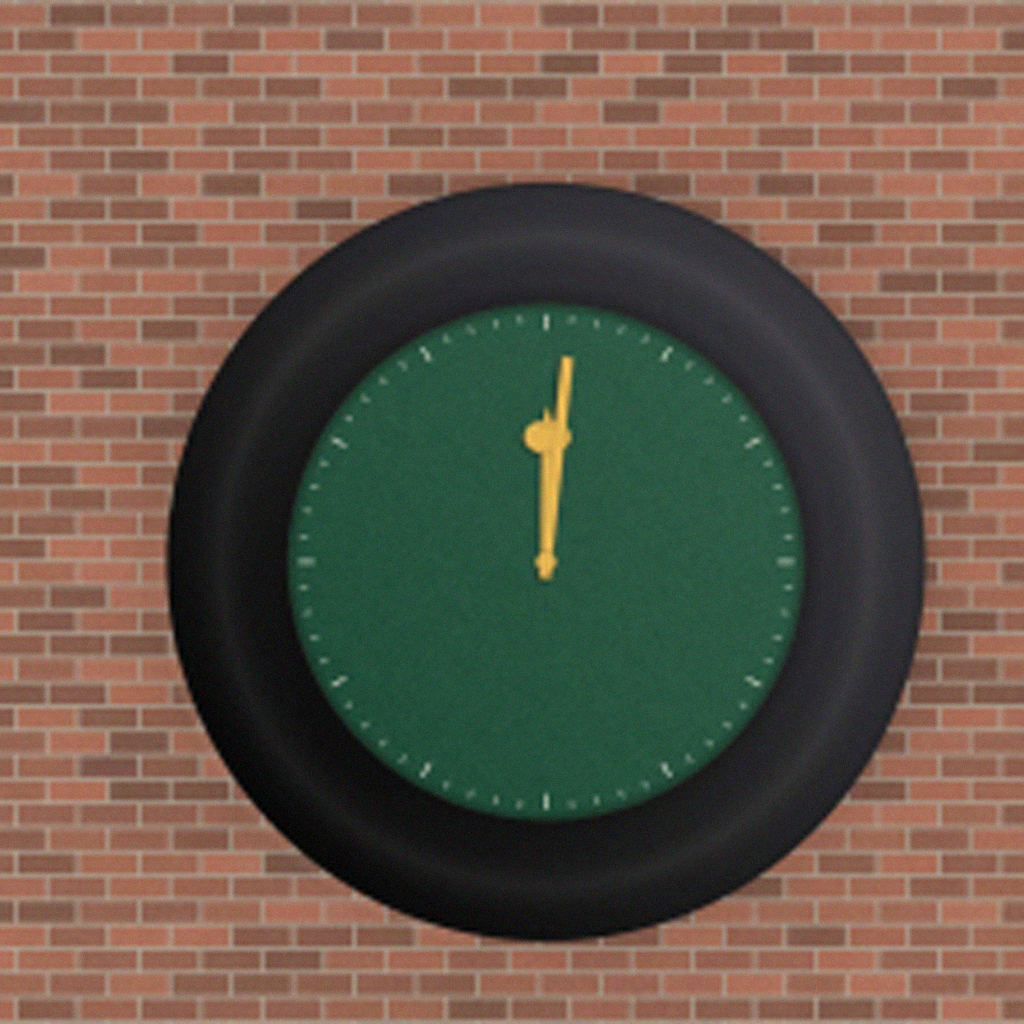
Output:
12:01
